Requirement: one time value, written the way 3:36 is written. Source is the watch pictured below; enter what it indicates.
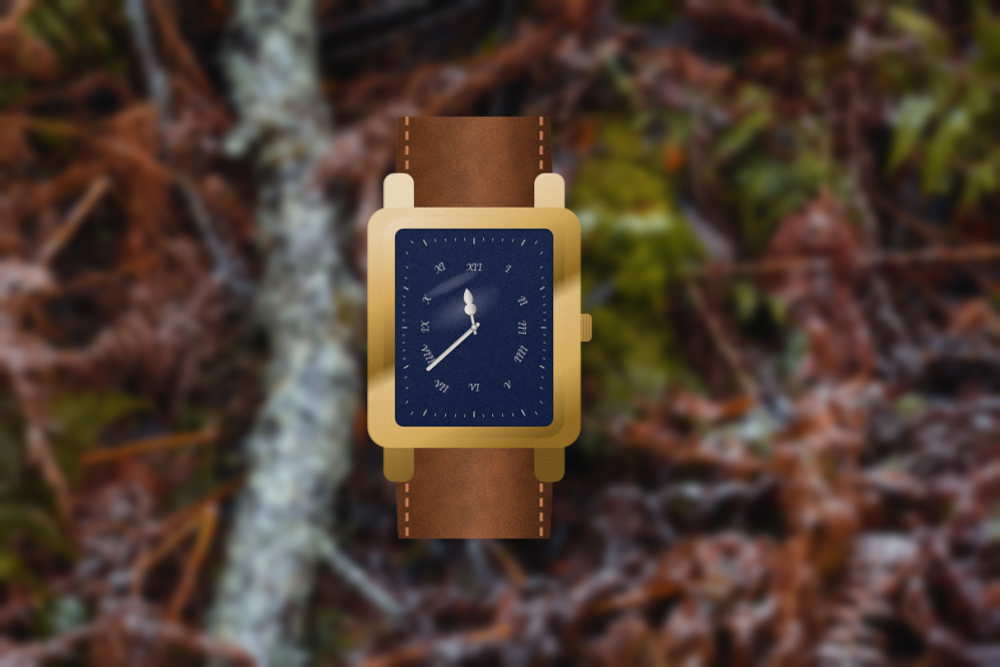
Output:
11:38
